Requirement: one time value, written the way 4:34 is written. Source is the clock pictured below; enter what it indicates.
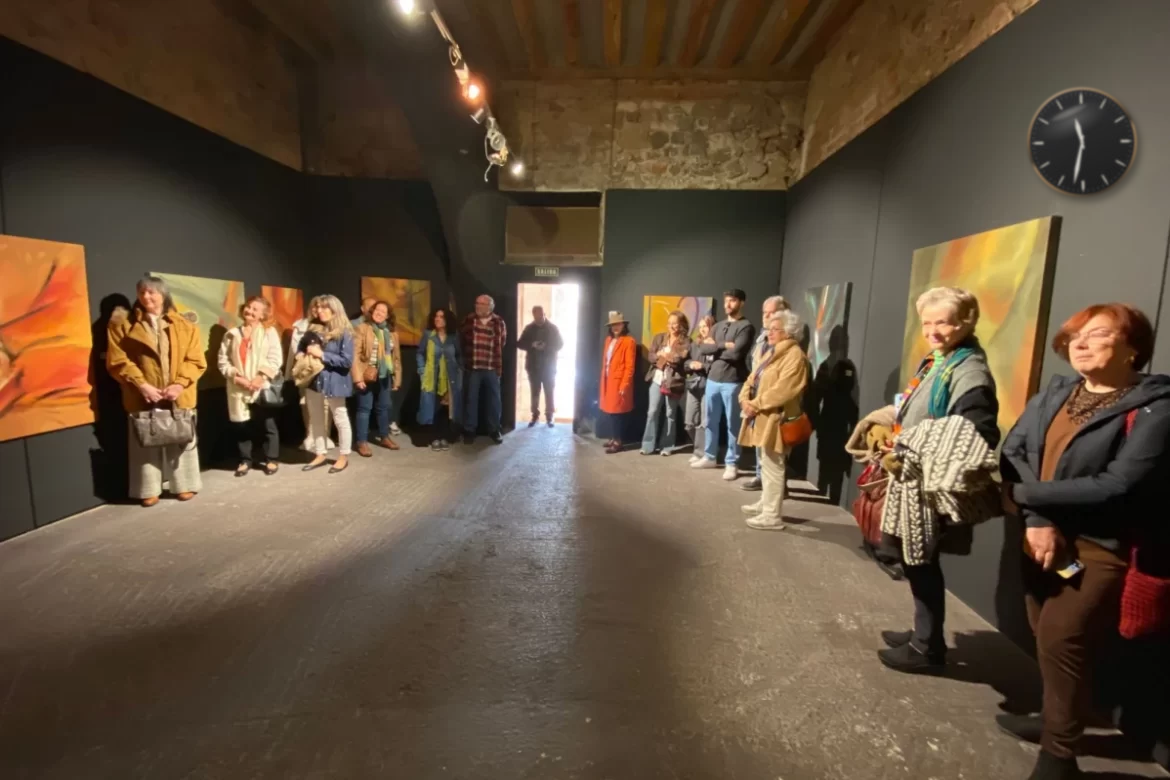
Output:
11:32
